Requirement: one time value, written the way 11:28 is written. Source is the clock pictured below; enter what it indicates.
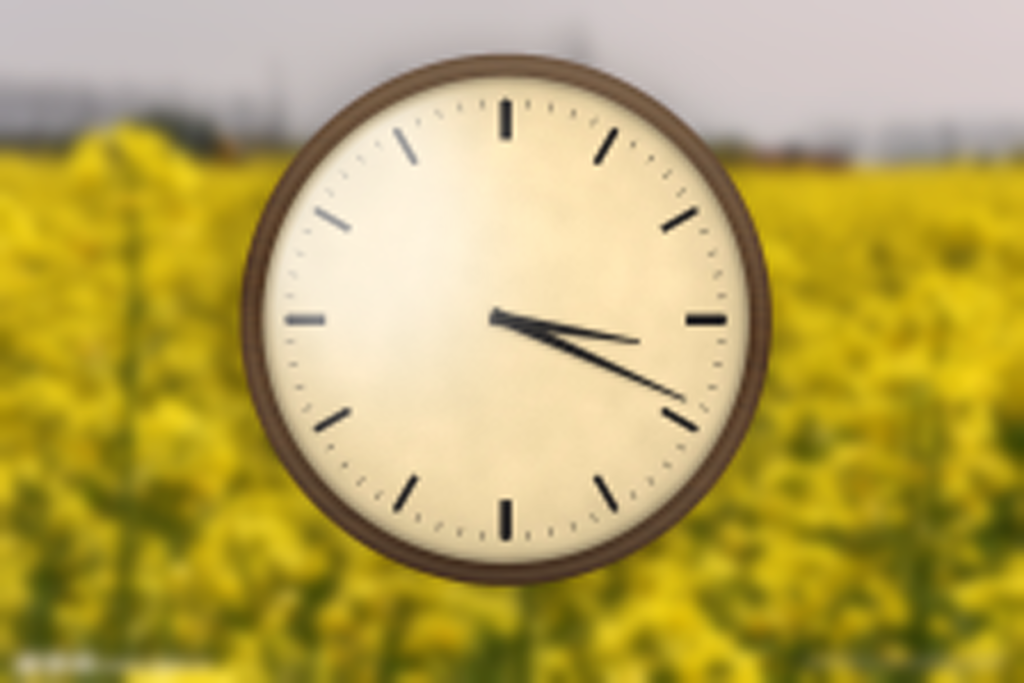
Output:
3:19
